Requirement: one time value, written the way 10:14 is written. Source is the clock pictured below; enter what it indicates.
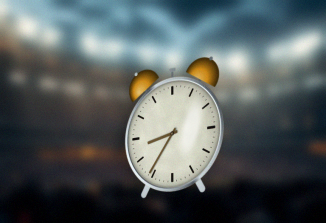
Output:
8:36
